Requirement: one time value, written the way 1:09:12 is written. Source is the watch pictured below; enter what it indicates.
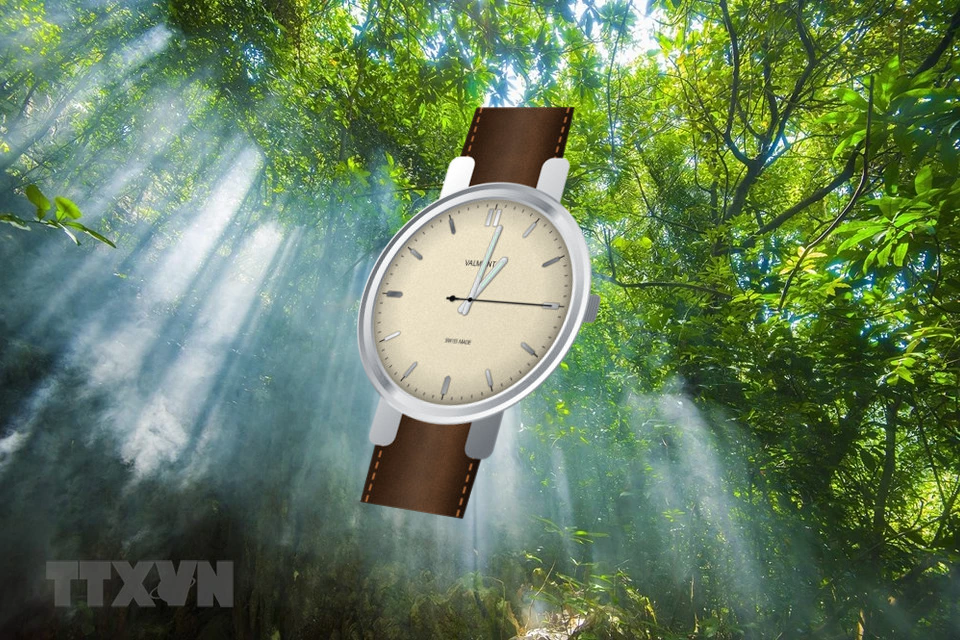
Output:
1:01:15
